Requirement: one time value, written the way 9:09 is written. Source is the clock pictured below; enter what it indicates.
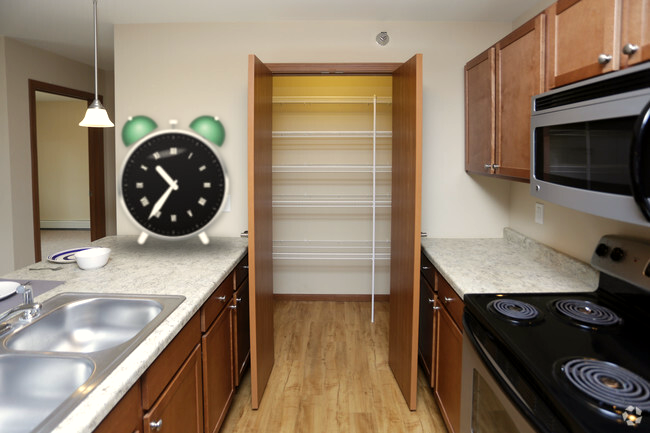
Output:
10:36
